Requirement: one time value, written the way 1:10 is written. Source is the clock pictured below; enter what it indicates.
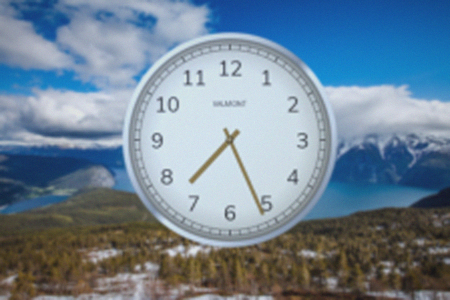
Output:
7:26
